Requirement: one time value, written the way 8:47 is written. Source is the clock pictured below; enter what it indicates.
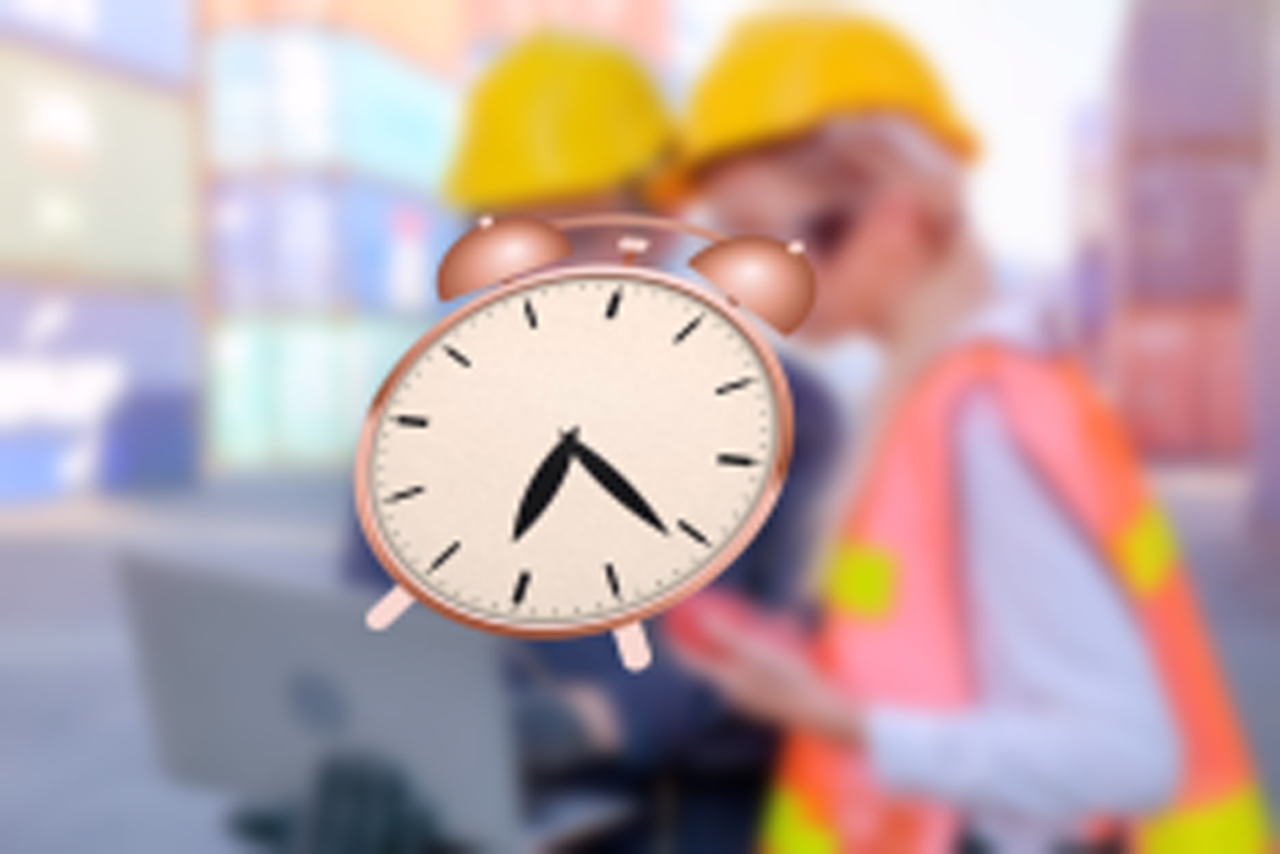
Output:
6:21
